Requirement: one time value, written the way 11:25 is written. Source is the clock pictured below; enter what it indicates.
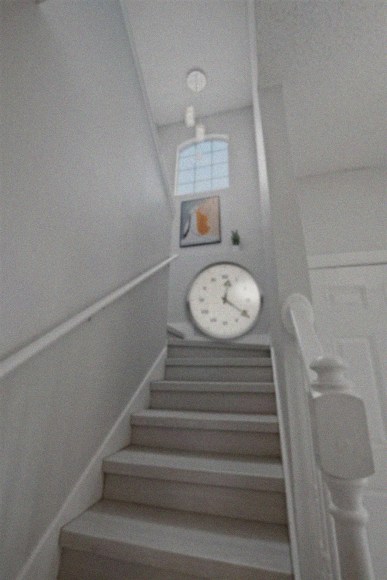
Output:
12:21
